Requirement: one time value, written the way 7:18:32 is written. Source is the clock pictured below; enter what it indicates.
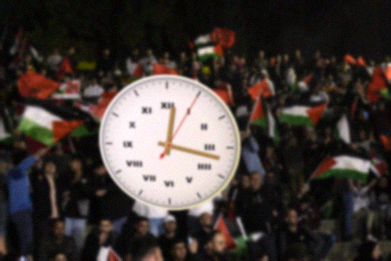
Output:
12:17:05
